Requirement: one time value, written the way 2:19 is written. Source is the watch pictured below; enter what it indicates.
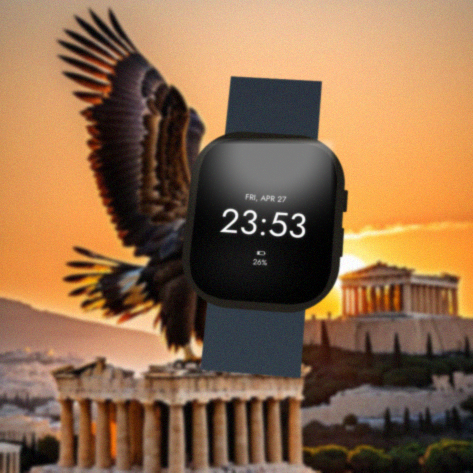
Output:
23:53
